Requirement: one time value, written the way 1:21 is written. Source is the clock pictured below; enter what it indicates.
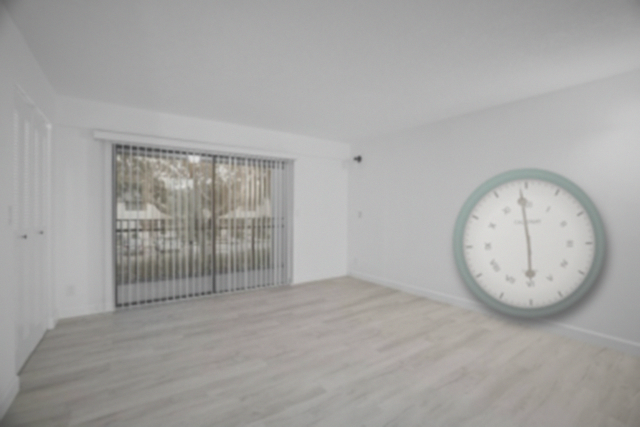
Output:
5:59
